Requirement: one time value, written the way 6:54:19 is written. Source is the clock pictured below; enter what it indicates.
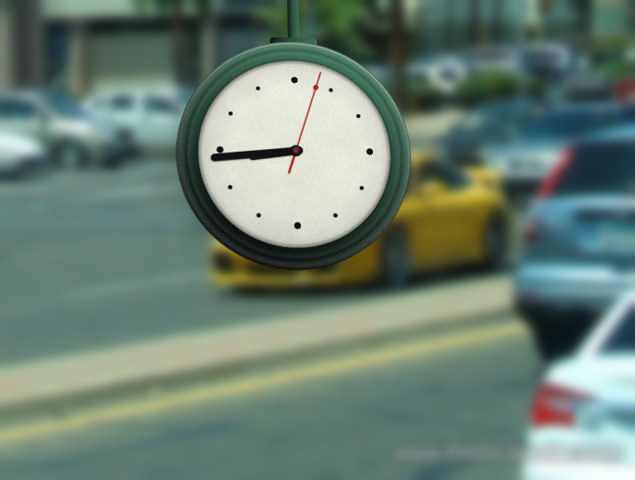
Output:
8:44:03
